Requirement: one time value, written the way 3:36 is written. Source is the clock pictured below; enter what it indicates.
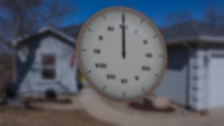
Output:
12:00
